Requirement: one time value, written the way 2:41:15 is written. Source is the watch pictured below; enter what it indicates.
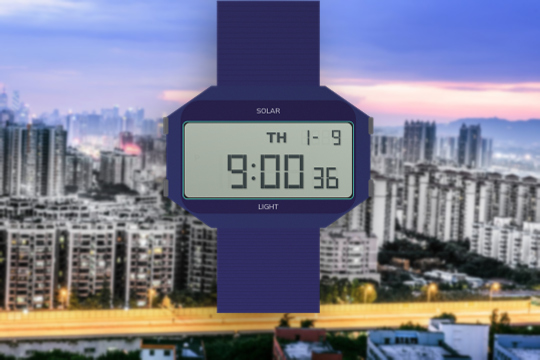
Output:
9:00:36
